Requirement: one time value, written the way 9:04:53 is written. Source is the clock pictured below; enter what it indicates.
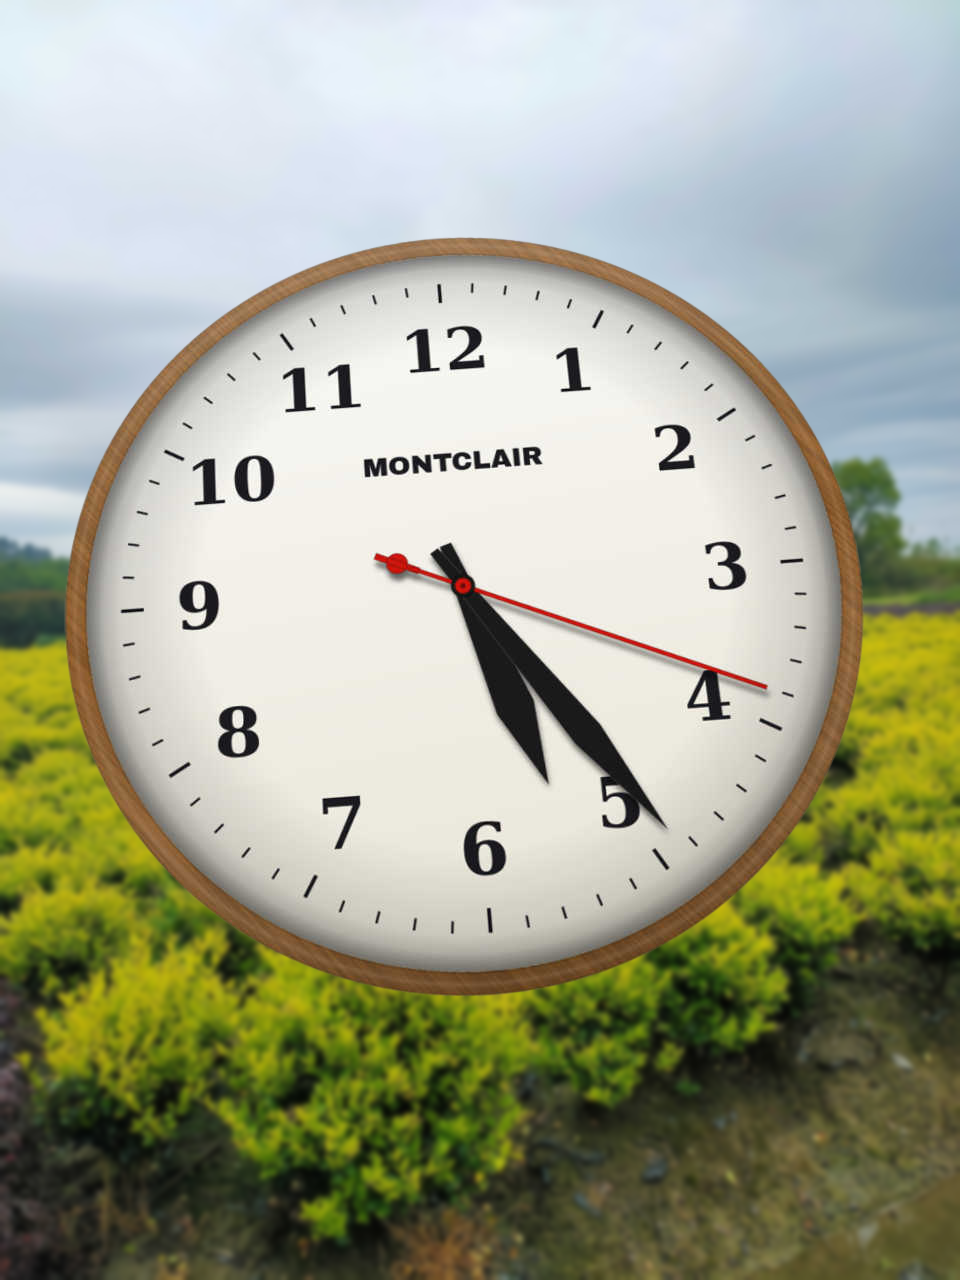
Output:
5:24:19
